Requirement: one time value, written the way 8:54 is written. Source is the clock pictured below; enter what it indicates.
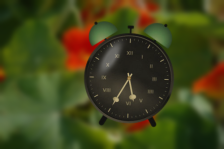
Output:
5:35
